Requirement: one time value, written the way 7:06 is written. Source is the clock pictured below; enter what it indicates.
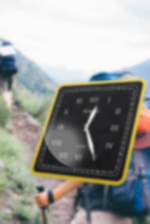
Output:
12:25
